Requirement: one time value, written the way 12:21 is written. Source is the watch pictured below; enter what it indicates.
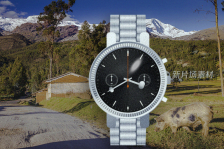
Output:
3:40
